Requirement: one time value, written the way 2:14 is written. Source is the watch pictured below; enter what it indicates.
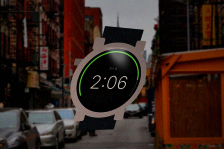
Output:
2:06
